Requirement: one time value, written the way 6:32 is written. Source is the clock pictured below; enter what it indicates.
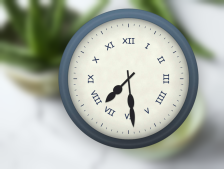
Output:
7:29
